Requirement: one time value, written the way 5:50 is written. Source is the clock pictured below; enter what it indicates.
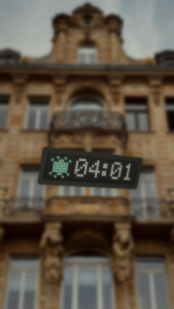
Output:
4:01
